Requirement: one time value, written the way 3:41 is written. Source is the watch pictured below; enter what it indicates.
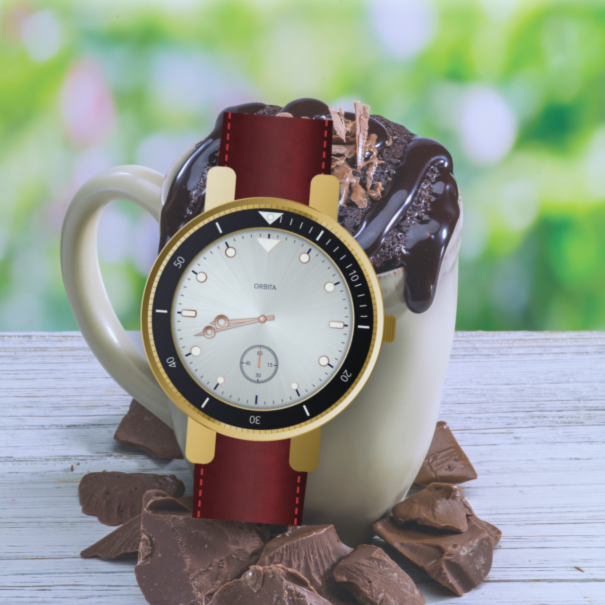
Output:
8:42
